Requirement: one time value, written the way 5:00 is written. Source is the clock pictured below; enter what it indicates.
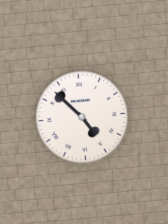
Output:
4:53
